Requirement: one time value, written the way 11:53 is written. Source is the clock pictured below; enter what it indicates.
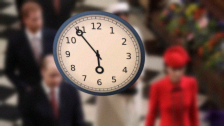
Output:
5:54
